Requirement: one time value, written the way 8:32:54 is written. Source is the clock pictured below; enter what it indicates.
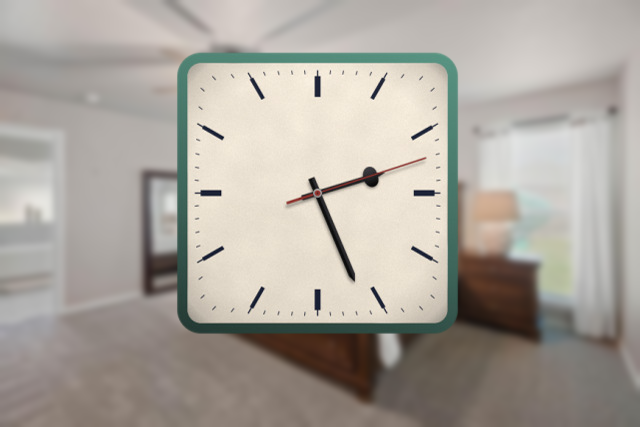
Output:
2:26:12
